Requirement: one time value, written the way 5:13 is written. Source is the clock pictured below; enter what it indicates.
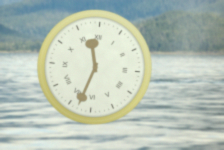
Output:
11:33
